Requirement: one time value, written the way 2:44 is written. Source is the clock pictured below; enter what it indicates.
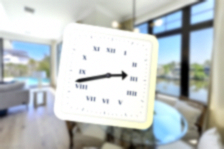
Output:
2:42
